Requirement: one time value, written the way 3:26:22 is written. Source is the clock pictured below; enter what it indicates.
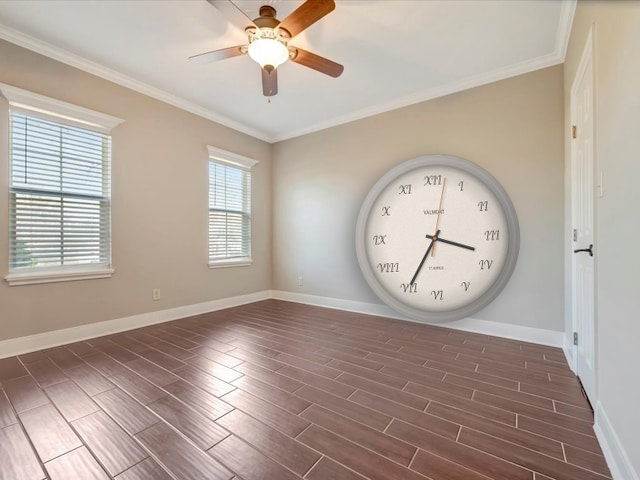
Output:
3:35:02
